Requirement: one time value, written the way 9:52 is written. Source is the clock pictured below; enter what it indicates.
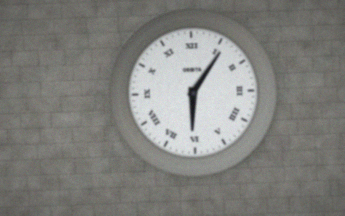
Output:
6:06
